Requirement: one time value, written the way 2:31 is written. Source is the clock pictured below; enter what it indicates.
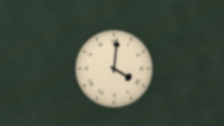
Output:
4:01
